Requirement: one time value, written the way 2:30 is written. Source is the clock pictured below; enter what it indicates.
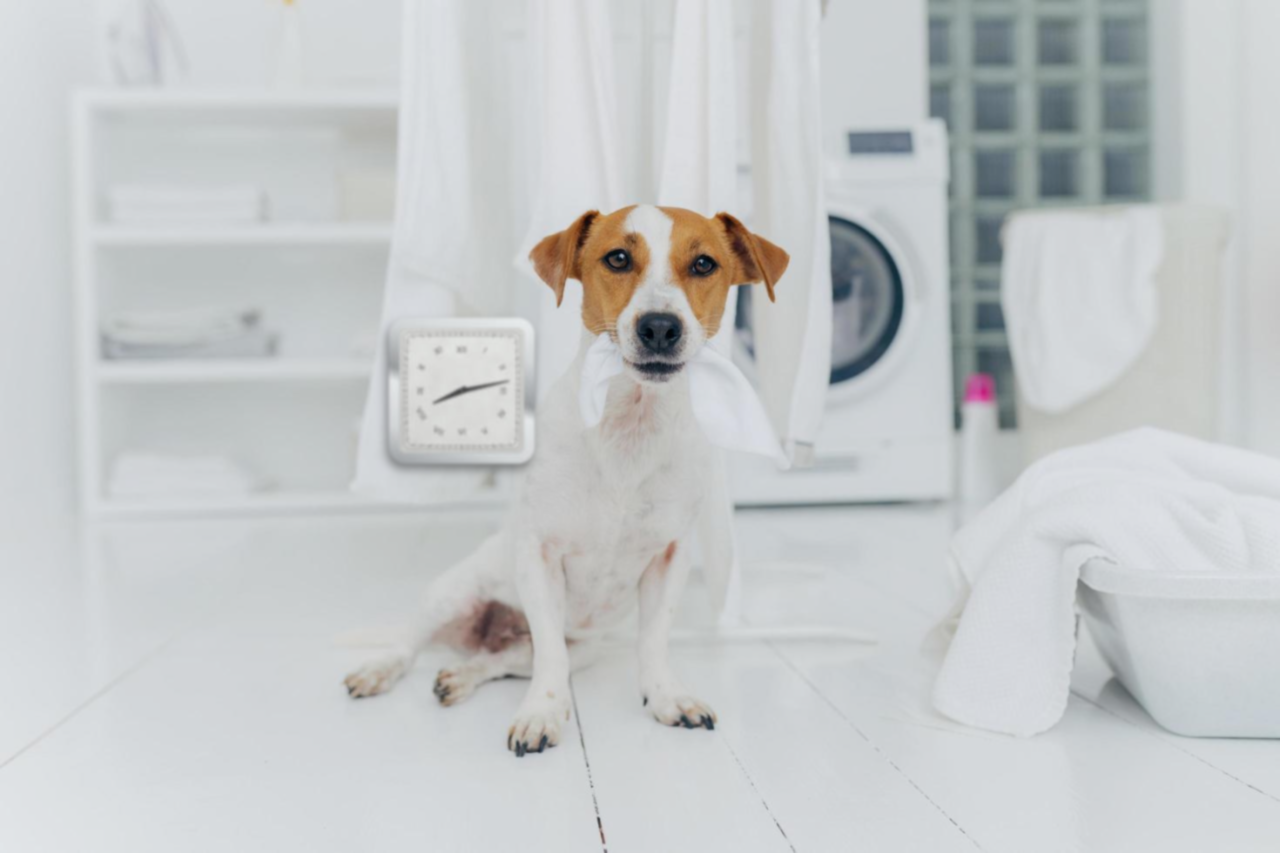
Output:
8:13
